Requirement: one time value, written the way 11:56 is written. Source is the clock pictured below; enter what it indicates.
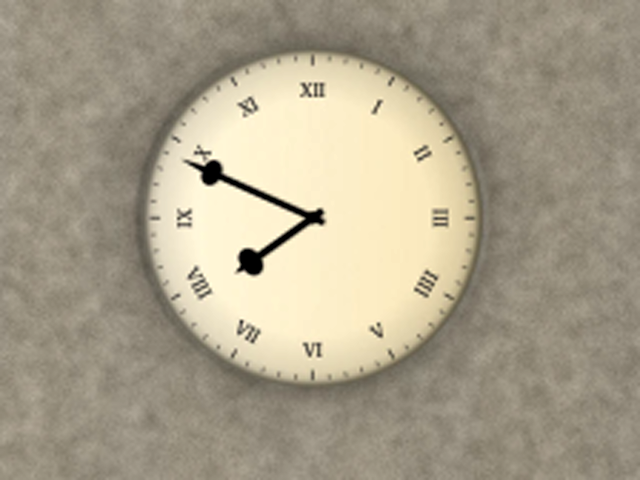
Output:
7:49
